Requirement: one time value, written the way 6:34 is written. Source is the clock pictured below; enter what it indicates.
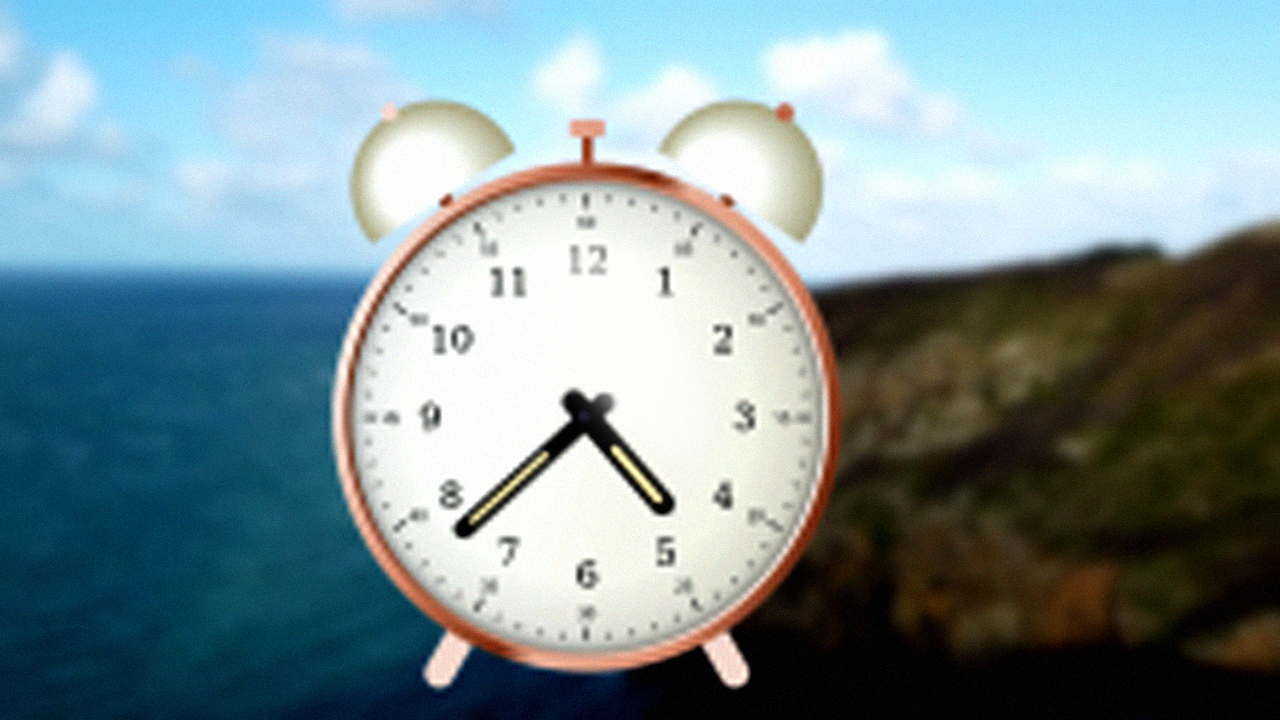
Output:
4:38
